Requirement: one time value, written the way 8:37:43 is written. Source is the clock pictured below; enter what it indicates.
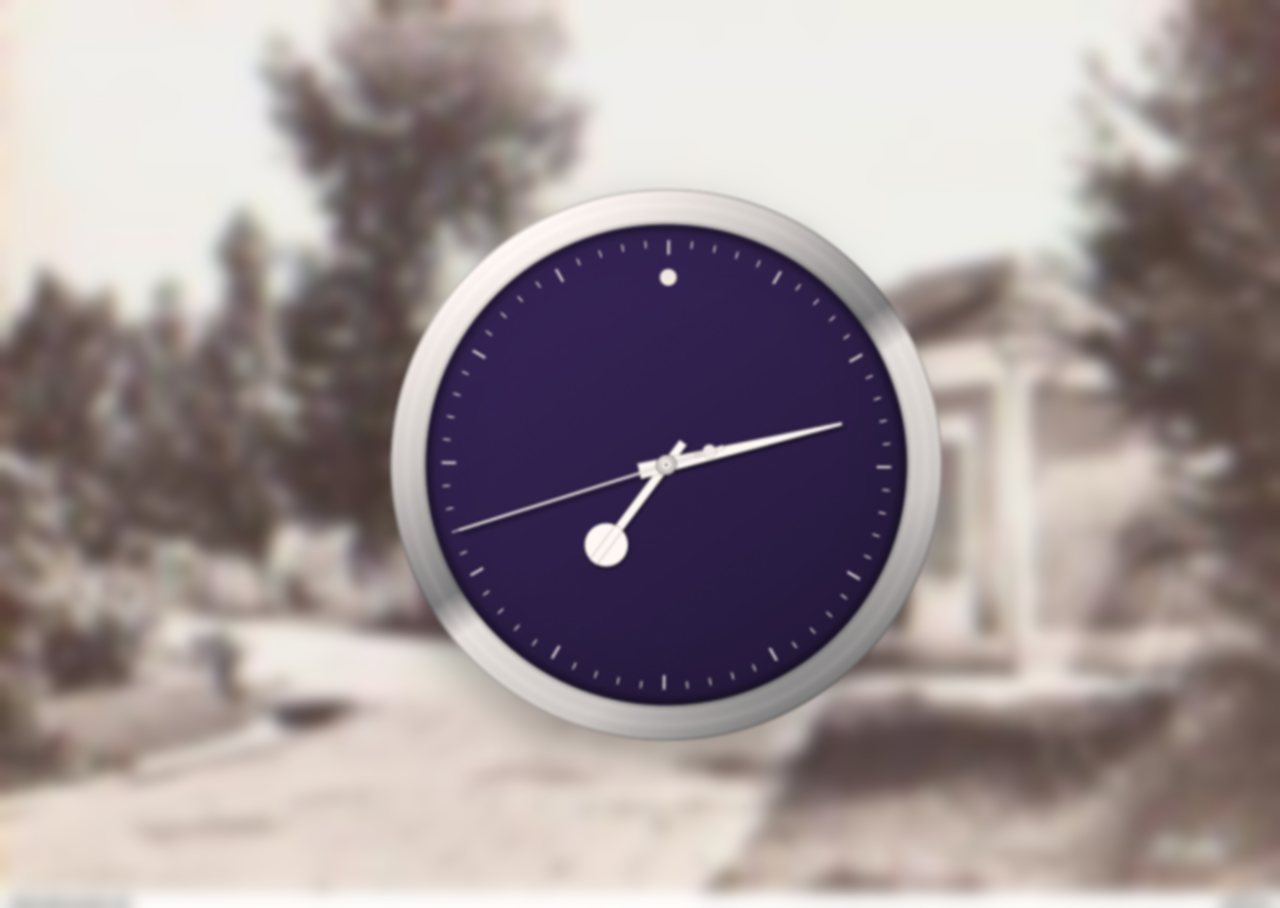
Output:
7:12:42
